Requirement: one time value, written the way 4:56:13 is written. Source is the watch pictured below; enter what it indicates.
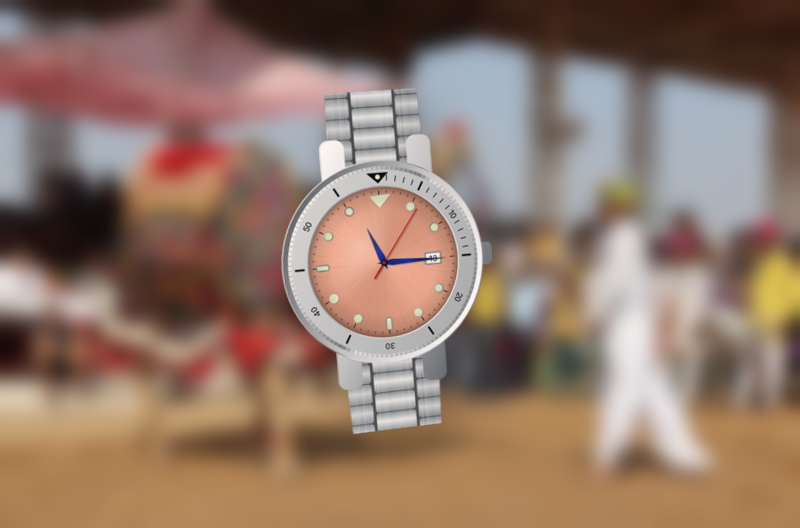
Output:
11:15:06
